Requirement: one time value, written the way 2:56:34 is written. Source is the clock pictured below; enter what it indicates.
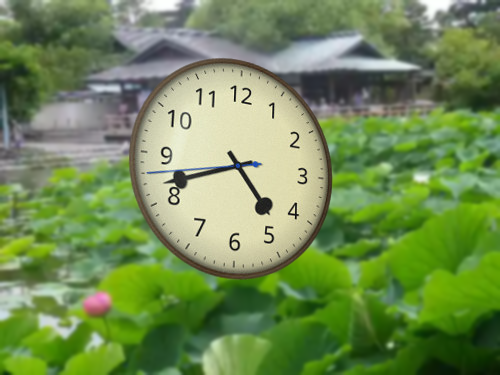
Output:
4:41:43
